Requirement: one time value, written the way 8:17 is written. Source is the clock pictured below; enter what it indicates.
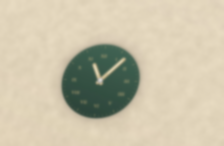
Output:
11:07
